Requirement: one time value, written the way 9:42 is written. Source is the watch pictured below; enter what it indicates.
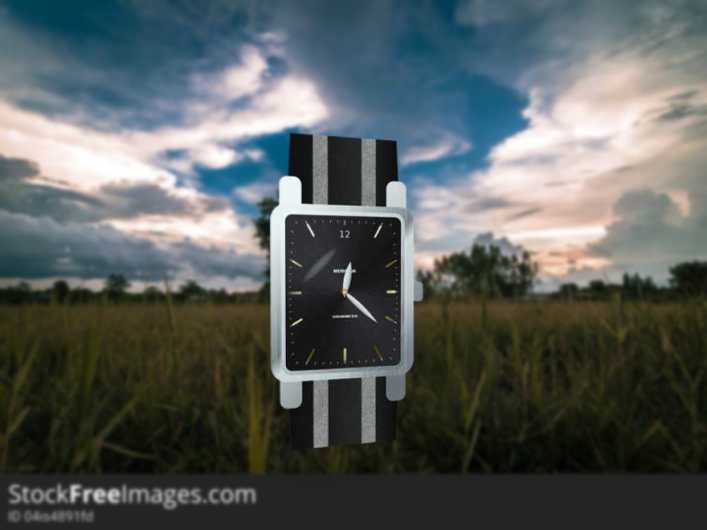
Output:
12:22
